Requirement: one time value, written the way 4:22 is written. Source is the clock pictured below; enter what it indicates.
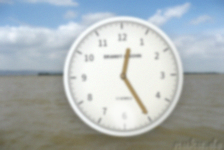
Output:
12:25
